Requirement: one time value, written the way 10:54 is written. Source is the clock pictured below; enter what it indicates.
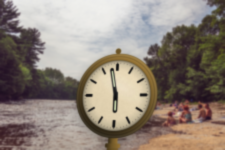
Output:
5:58
